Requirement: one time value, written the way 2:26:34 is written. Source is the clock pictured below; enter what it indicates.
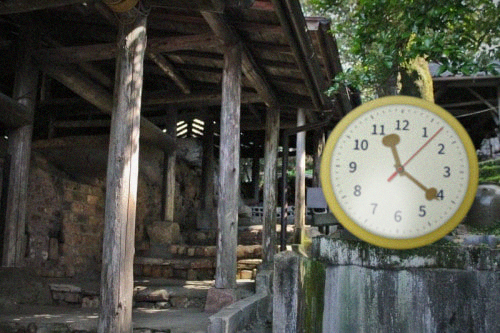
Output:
11:21:07
